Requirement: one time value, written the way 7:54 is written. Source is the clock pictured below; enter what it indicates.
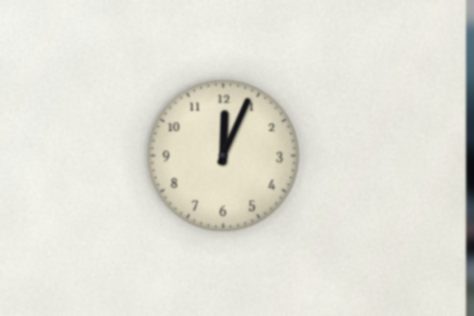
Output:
12:04
